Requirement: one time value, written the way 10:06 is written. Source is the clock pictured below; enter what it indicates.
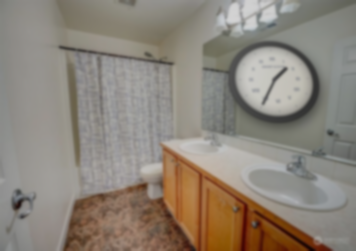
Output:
1:35
